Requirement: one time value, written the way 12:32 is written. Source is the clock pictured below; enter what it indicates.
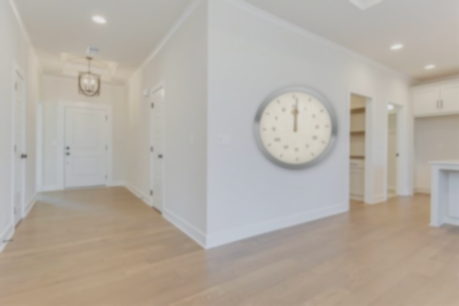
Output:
12:01
